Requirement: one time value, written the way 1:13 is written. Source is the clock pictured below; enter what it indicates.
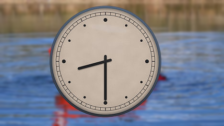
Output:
8:30
